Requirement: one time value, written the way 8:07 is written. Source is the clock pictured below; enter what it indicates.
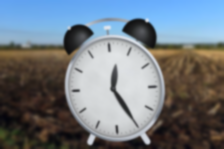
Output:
12:25
